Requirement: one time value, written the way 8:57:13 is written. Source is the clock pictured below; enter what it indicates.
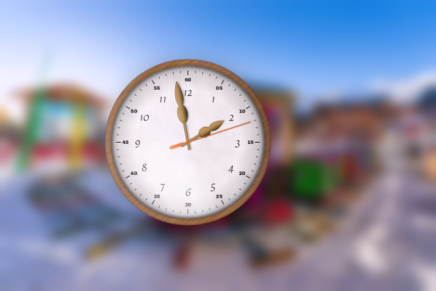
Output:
1:58:12
